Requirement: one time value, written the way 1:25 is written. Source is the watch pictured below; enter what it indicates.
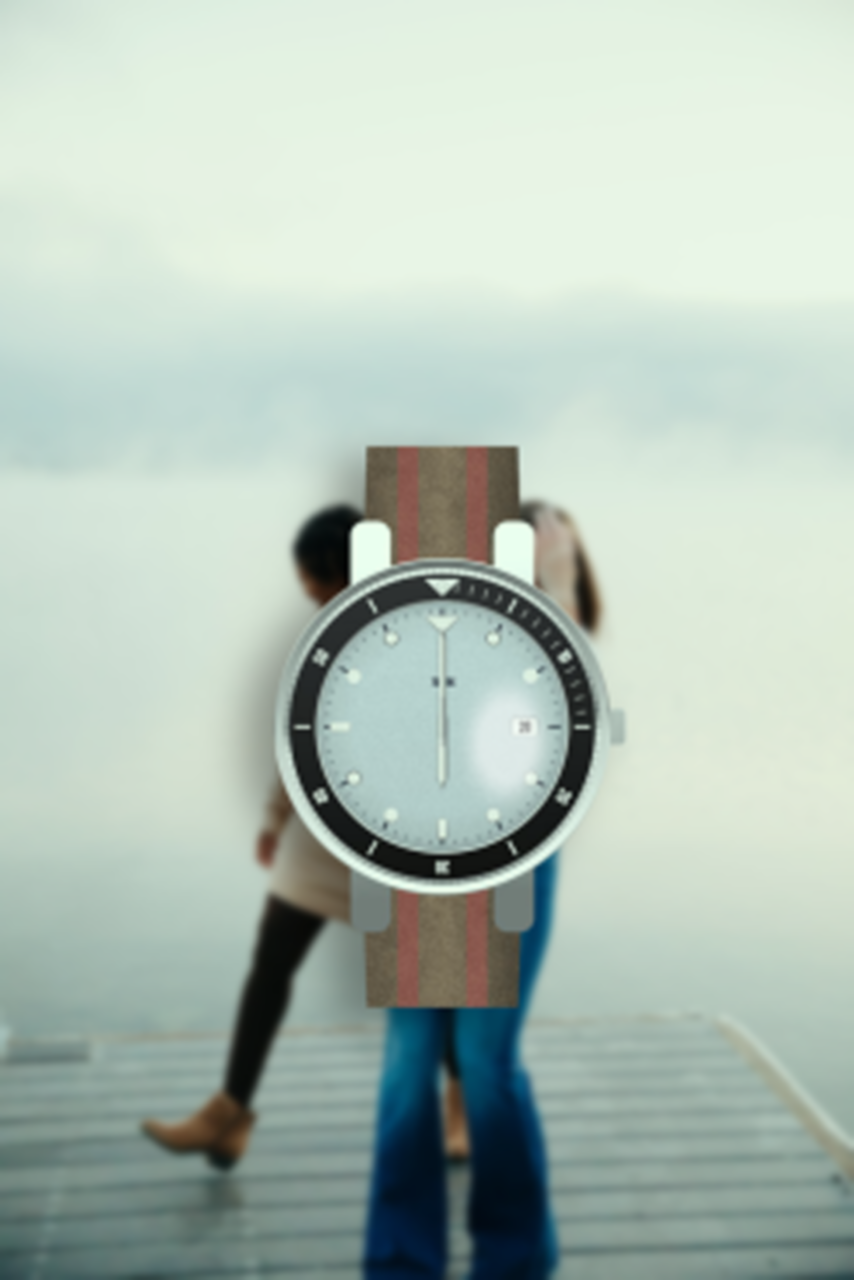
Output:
6:00
